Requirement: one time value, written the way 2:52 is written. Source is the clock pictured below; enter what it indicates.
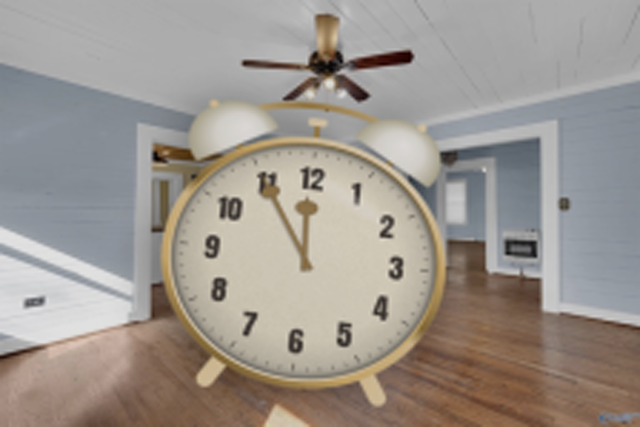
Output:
11:55
